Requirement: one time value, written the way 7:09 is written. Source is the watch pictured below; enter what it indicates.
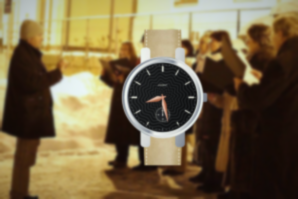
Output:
8:28
